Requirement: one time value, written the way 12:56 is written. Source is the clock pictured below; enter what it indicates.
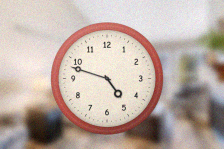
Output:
4:48
